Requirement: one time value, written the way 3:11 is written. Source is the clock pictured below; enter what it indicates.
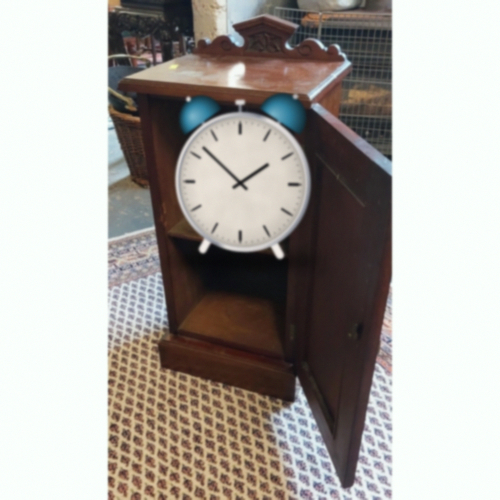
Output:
1:52
